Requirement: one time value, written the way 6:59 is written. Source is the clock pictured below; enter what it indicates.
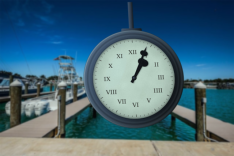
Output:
1:04
